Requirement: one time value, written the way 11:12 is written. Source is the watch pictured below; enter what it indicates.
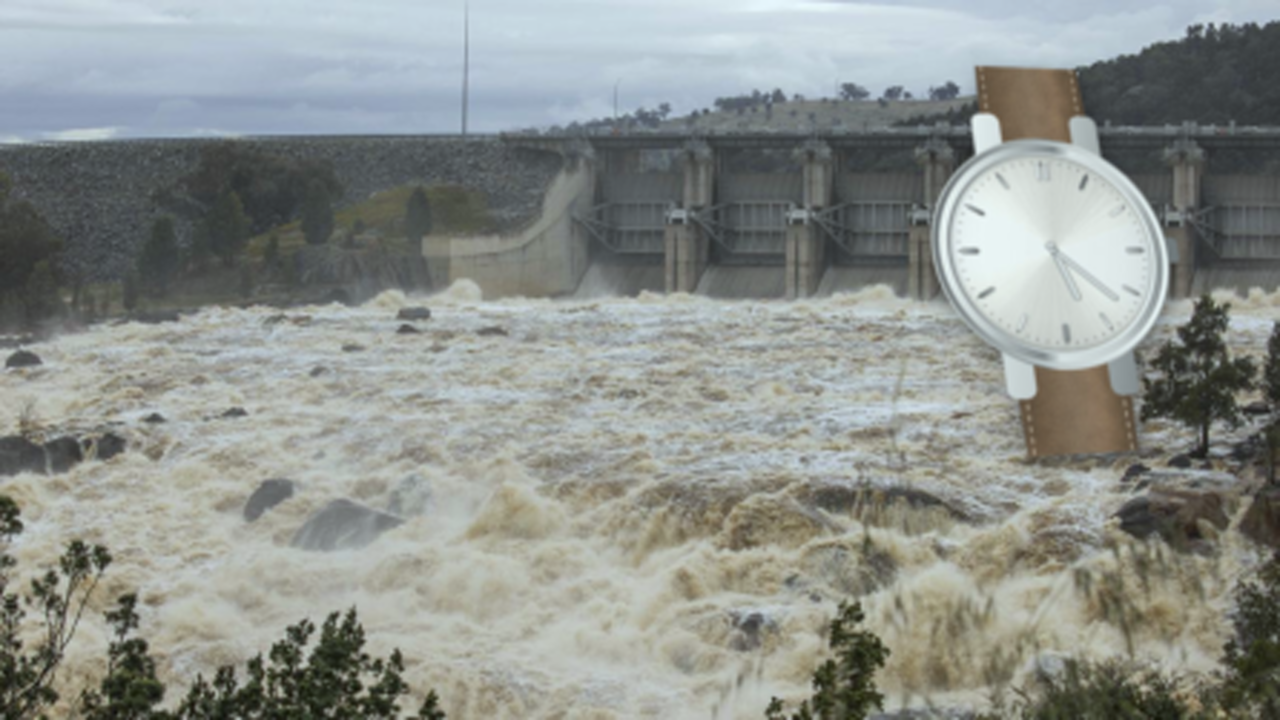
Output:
5:22
